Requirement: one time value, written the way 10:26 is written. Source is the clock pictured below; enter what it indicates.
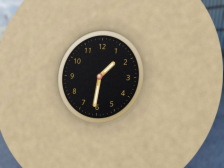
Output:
1:31
